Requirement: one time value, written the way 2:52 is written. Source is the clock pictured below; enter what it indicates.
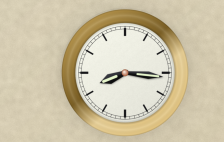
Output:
8:16
